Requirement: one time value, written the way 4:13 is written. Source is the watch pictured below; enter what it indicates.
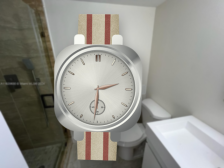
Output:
2:31
